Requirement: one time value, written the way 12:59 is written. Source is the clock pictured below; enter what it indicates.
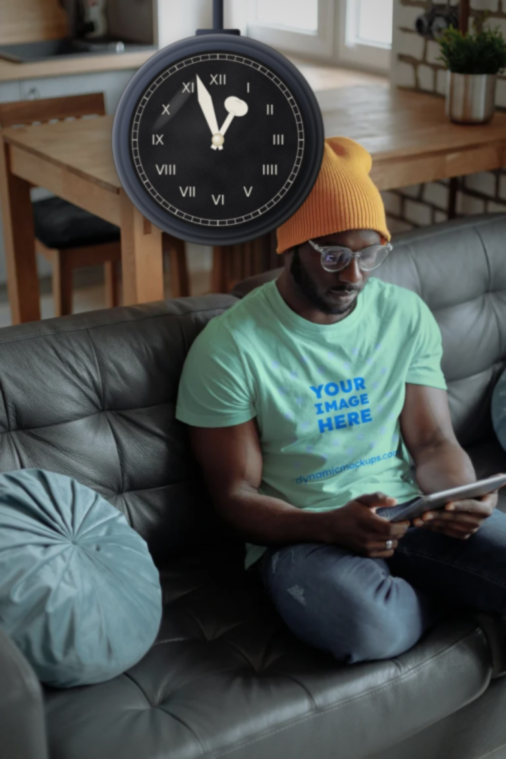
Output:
12:57
